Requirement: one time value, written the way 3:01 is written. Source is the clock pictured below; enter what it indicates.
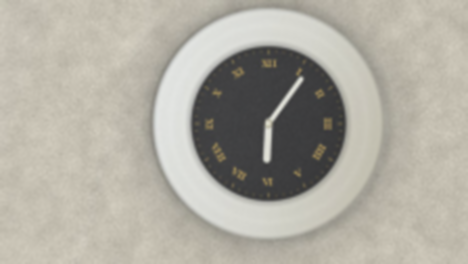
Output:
6:06
